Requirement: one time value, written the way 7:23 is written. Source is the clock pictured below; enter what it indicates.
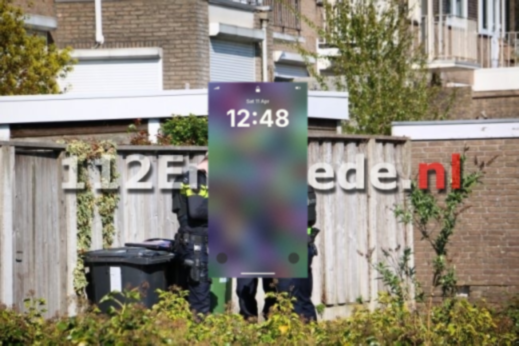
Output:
12:48
